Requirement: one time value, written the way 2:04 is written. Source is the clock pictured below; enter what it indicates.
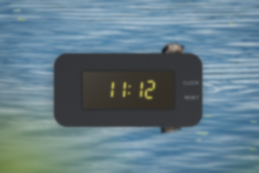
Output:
11:12
